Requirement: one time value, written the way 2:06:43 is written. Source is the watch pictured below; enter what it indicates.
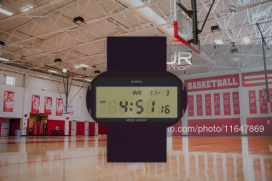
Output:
4:51:16
